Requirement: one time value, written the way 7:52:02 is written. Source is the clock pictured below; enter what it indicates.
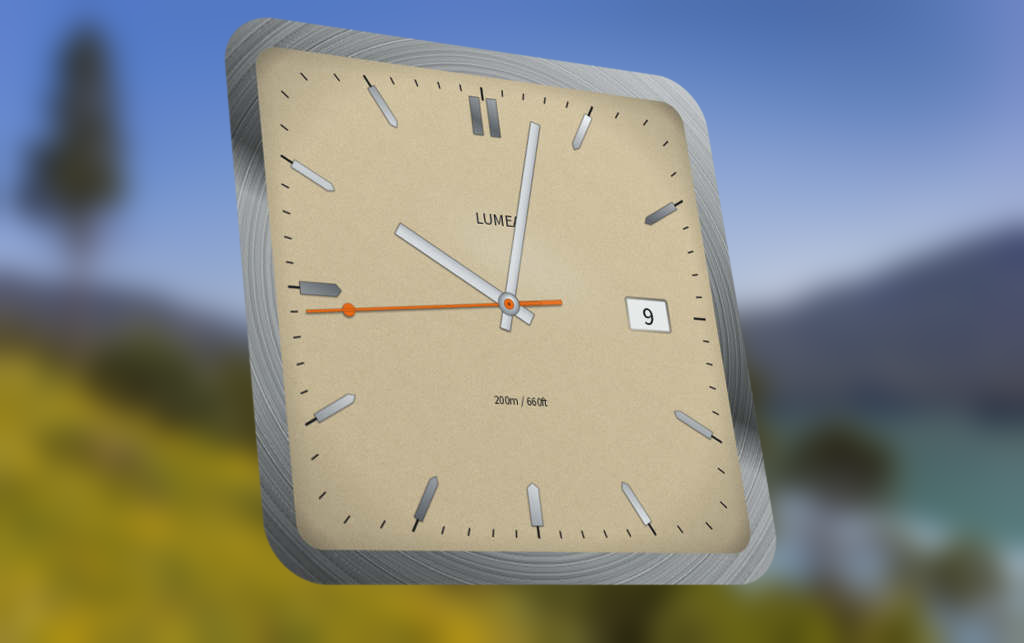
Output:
10:02:44
